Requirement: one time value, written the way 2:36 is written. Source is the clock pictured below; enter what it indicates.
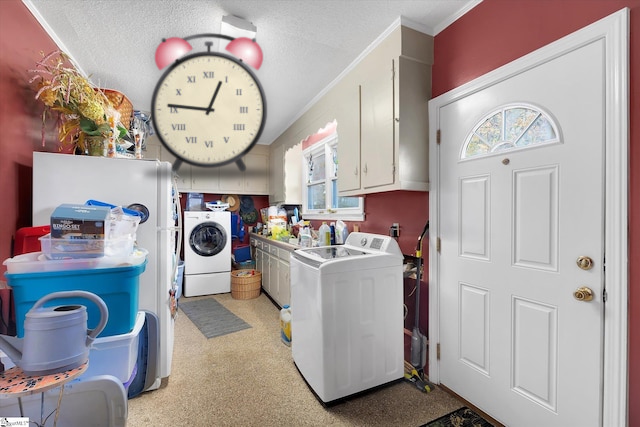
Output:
12:46
